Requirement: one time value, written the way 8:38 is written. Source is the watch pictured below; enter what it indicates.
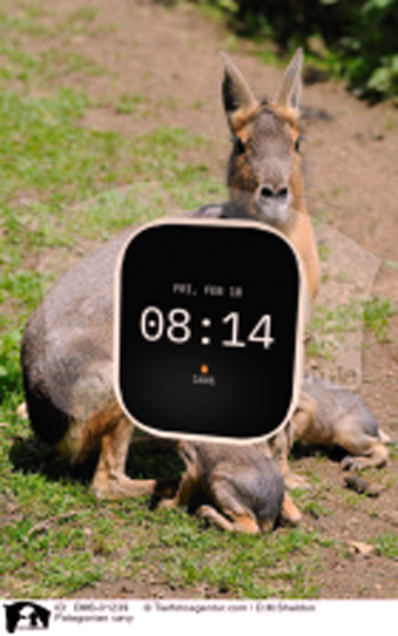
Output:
8:14
